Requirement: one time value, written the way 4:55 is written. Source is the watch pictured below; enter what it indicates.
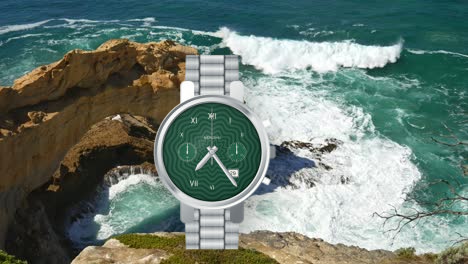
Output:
7:24
